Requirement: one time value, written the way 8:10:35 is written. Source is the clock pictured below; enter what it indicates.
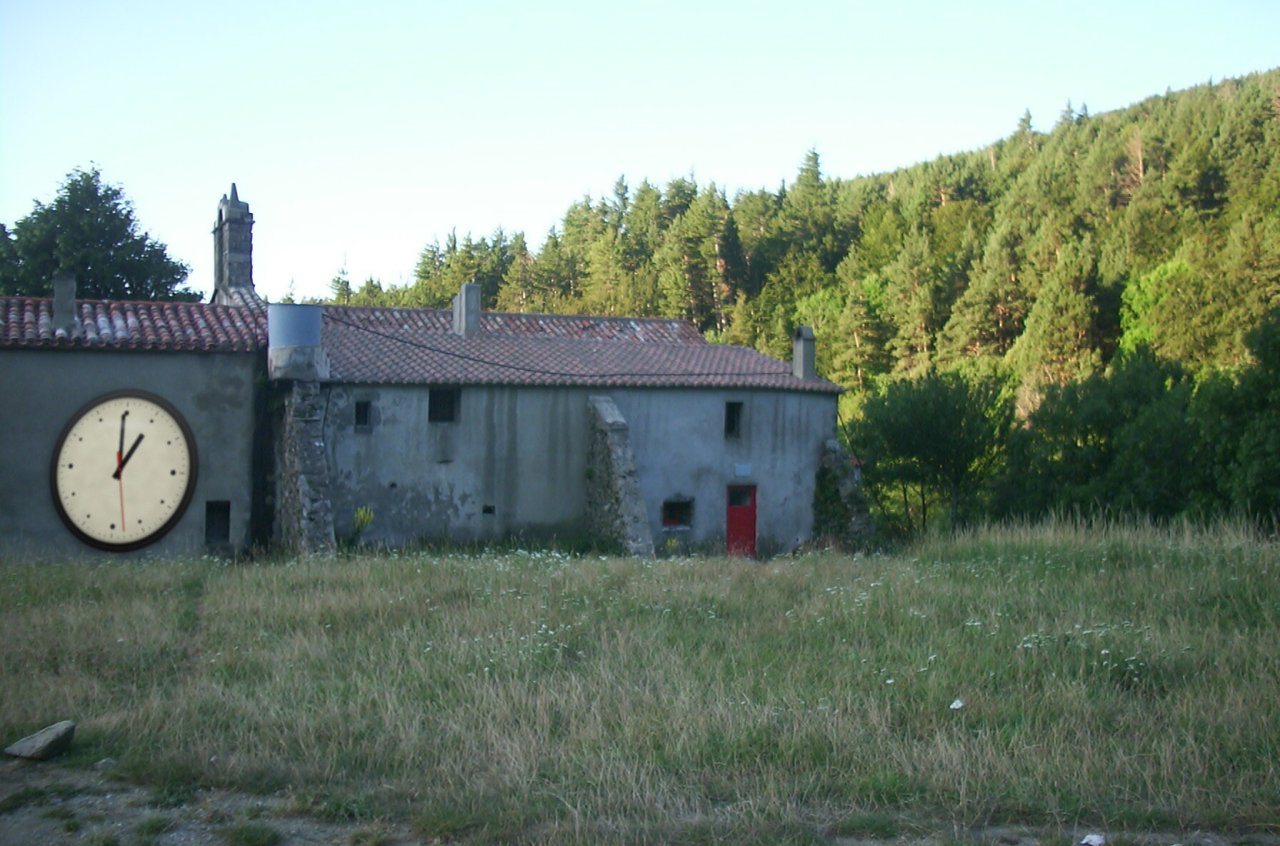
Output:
12:59:28
